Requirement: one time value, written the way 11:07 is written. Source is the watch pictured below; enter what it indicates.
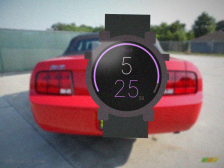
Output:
5:25
